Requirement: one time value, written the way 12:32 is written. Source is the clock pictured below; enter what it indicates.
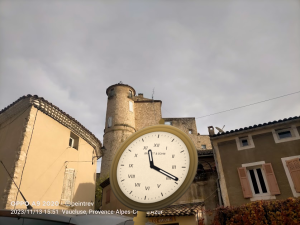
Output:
11:19
